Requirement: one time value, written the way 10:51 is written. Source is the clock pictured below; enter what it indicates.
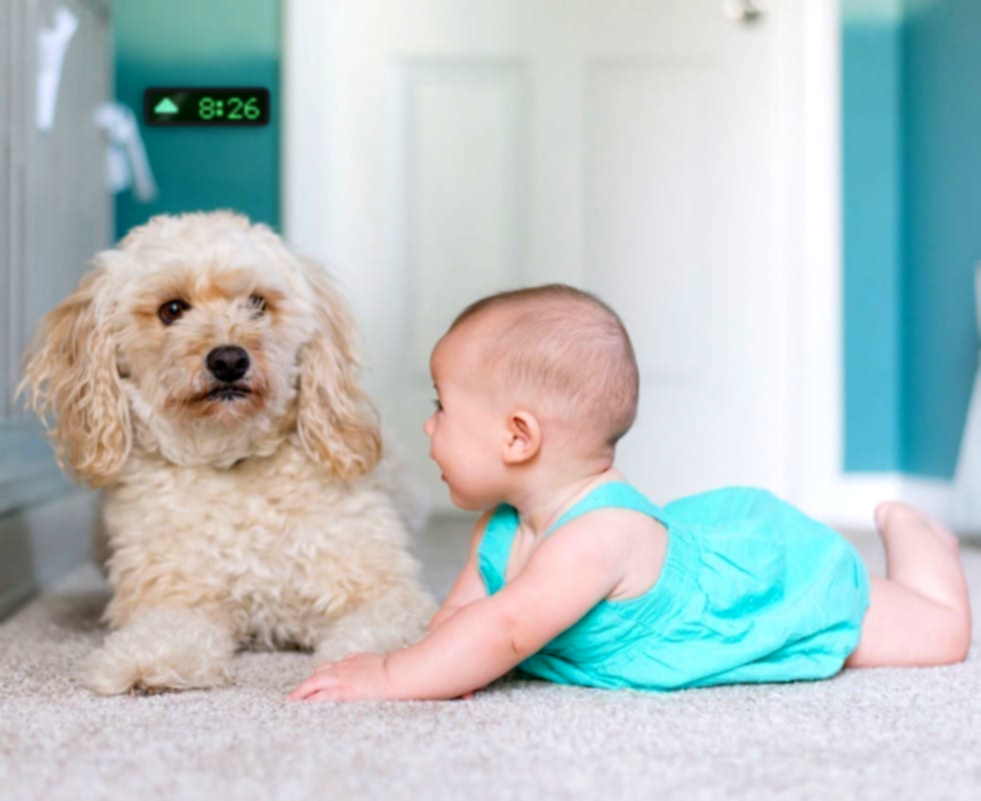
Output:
8:26
